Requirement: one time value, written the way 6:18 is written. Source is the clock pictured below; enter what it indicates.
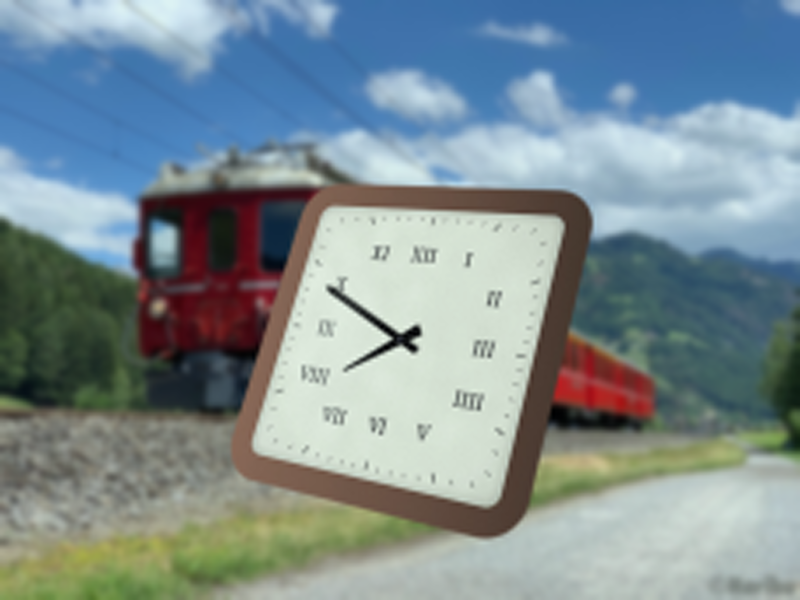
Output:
7:49
